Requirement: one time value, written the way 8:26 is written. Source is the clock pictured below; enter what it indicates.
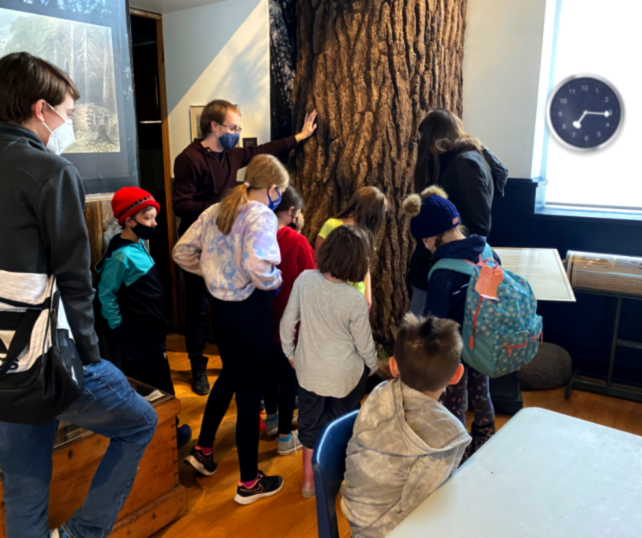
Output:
7:16
